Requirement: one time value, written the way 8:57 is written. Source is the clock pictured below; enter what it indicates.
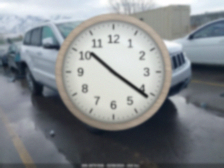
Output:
10:21
